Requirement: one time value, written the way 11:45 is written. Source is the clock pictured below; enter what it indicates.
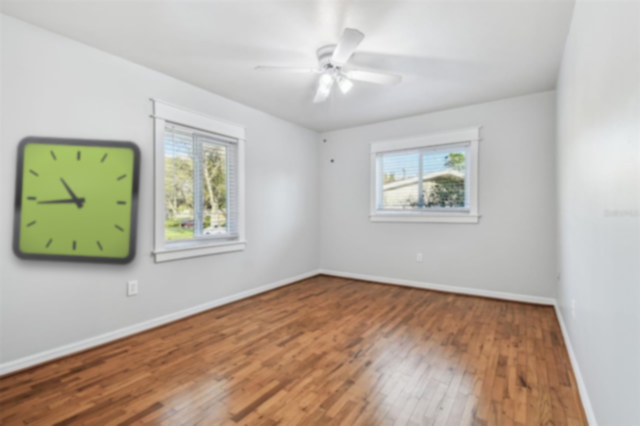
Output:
10:44
